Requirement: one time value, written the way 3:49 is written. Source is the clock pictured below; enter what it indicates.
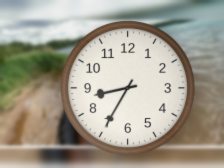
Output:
8:35
